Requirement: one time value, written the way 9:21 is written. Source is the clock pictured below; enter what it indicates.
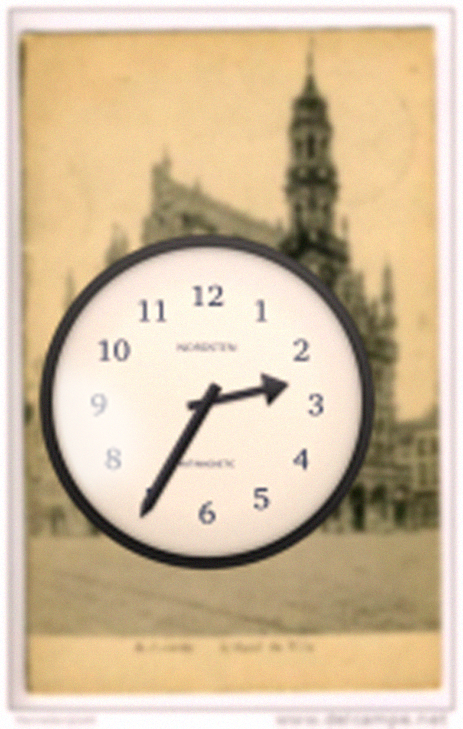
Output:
2:35
